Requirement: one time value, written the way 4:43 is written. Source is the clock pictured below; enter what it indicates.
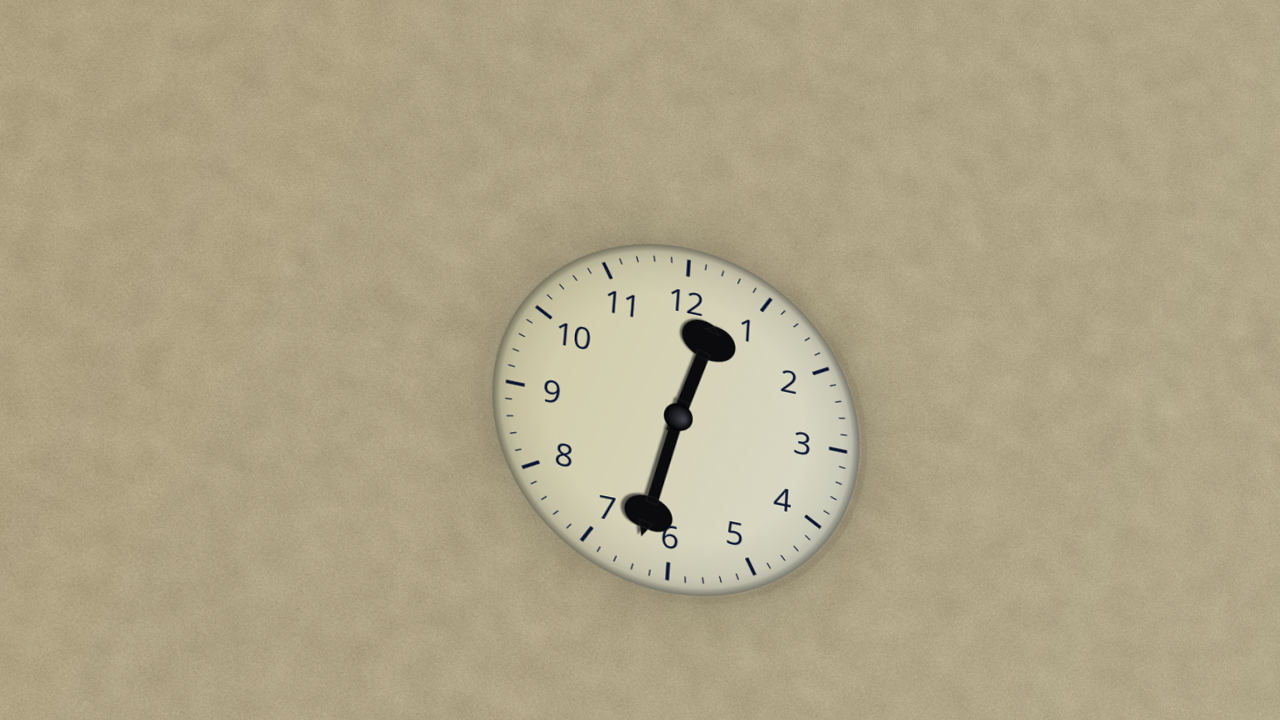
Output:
12:32
